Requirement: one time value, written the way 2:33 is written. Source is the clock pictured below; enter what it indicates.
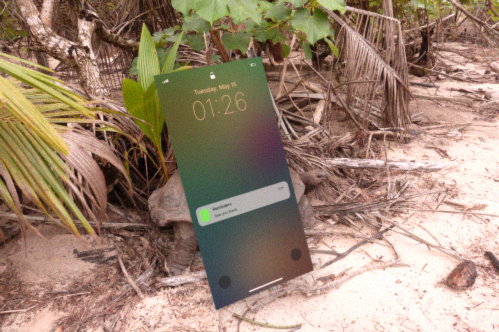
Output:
1:26
